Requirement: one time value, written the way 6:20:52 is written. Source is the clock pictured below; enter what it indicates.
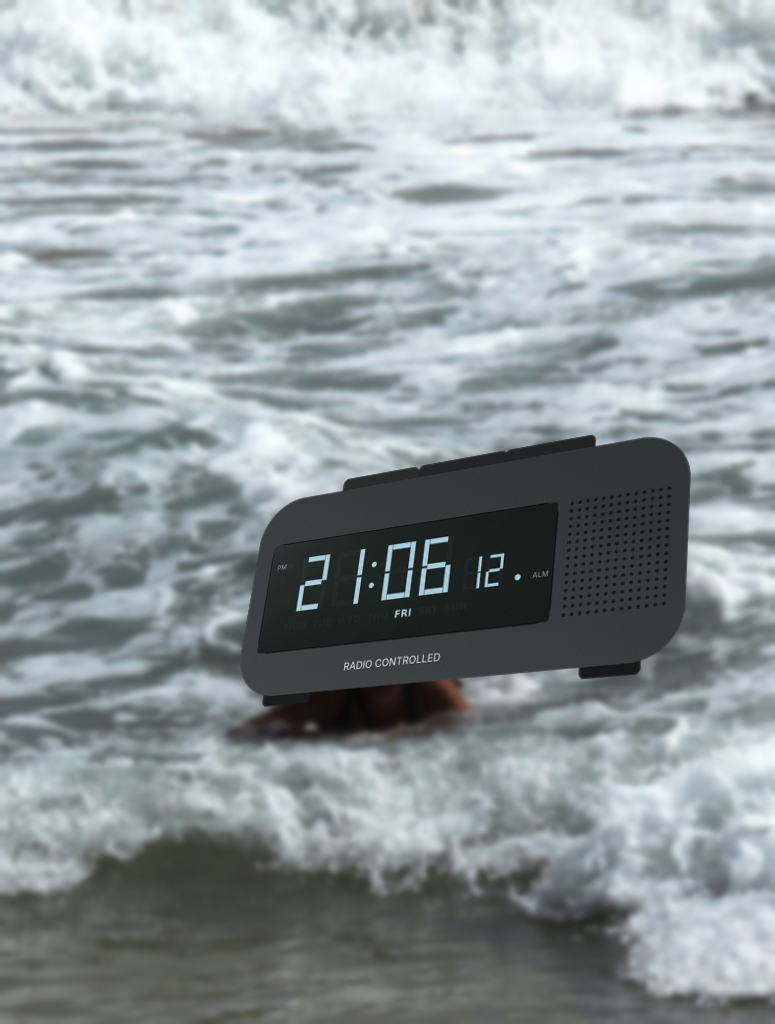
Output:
21:06:12
